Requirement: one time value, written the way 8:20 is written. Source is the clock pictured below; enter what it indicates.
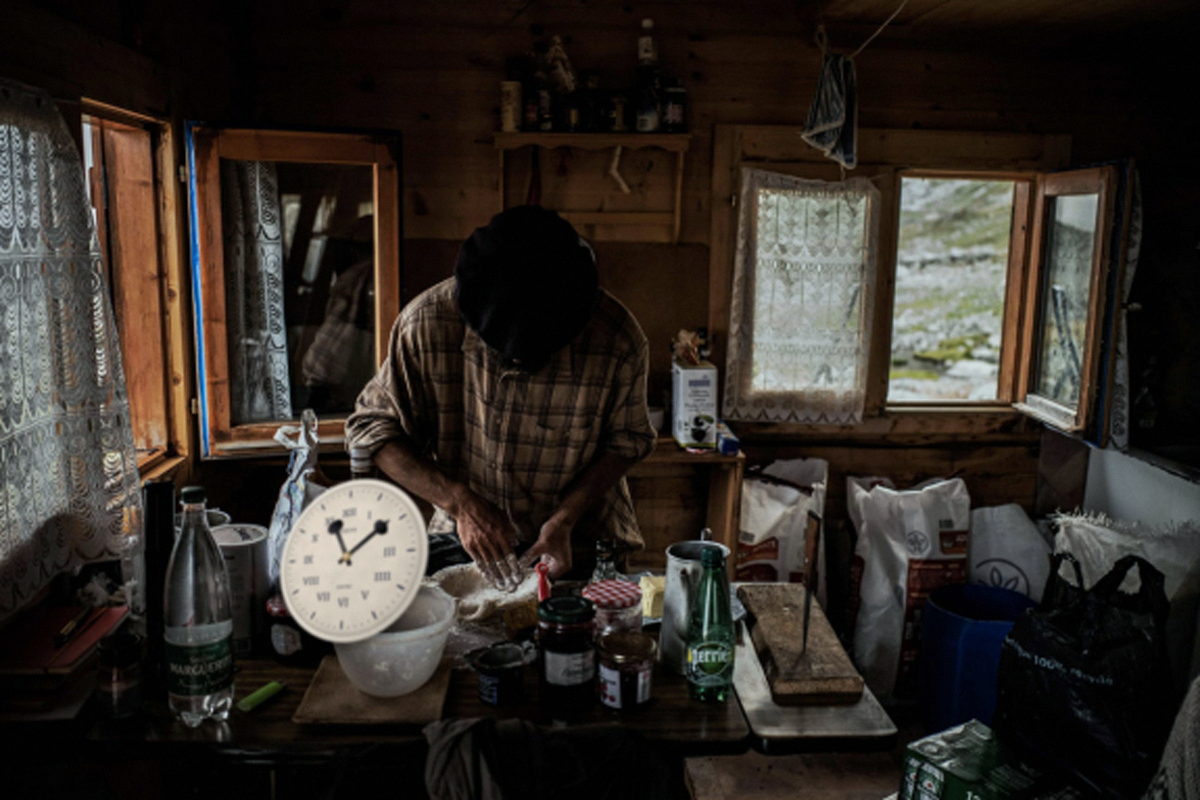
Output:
11:09
